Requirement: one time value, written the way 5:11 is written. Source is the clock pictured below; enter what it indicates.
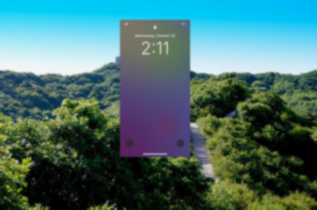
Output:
2:11
